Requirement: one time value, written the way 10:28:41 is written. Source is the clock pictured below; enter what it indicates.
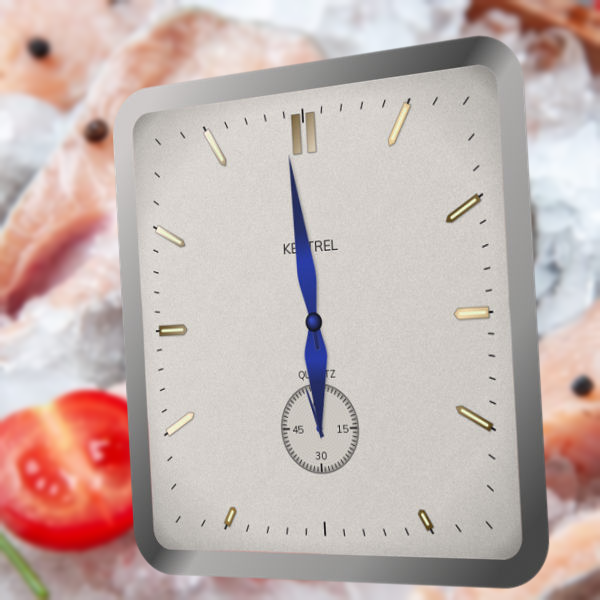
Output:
5:58:57
